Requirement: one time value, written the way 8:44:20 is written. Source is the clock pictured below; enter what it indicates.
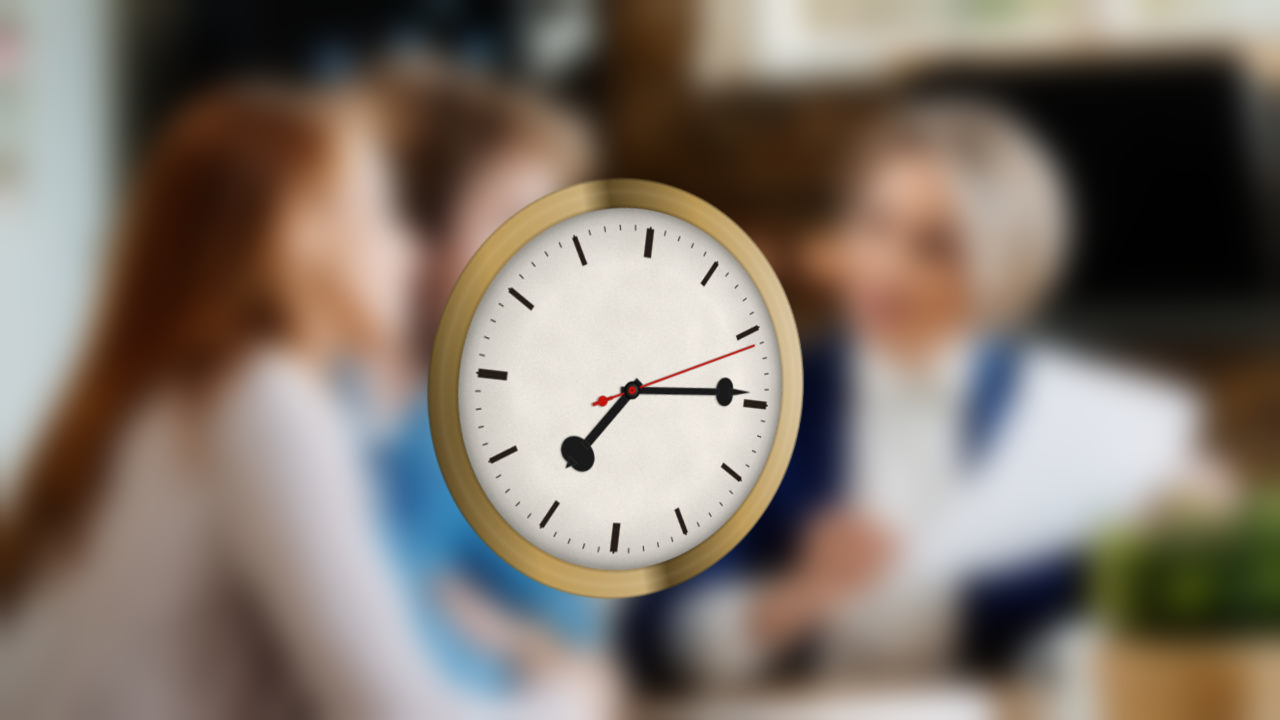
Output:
7:14:11
